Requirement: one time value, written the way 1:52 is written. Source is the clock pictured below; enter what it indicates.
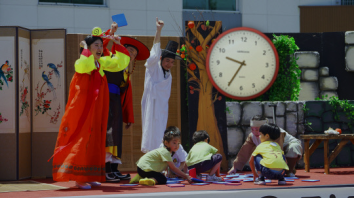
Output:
9:35
